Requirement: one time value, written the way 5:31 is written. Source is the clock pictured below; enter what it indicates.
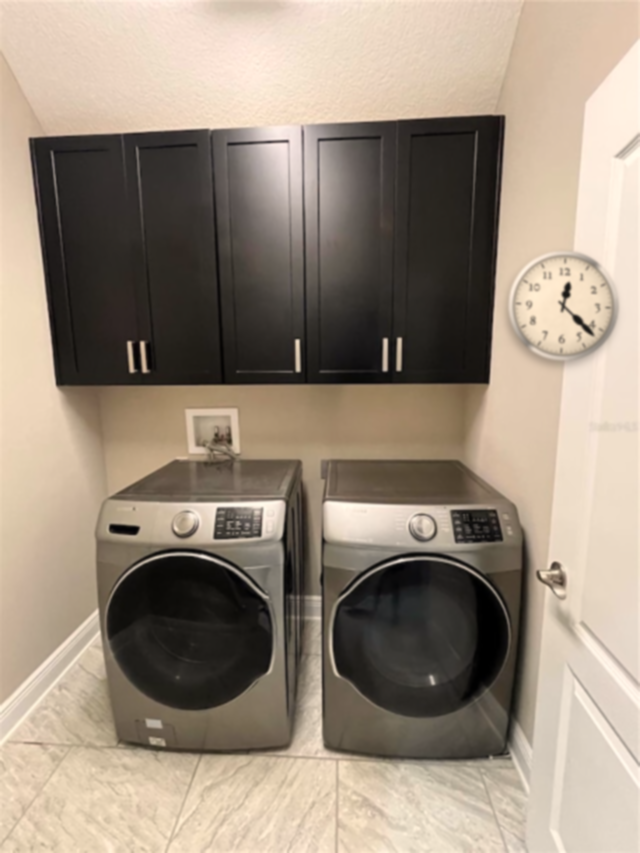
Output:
12:22
